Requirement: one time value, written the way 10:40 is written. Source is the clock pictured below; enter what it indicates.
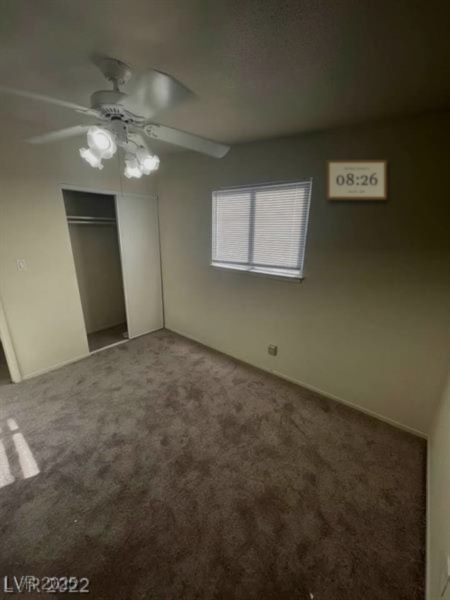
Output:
8:26
